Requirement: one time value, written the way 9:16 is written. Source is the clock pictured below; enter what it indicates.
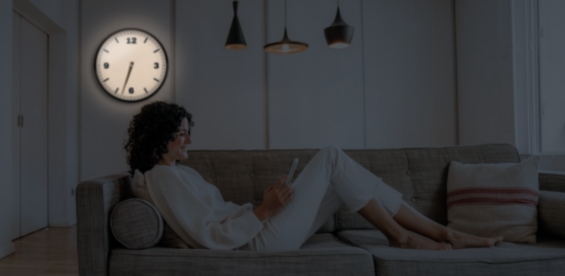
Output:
6:33
